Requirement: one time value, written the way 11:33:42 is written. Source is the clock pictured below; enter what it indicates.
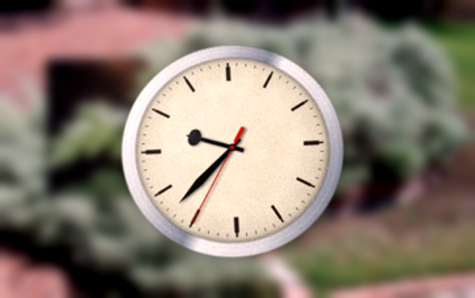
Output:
9:37:35
